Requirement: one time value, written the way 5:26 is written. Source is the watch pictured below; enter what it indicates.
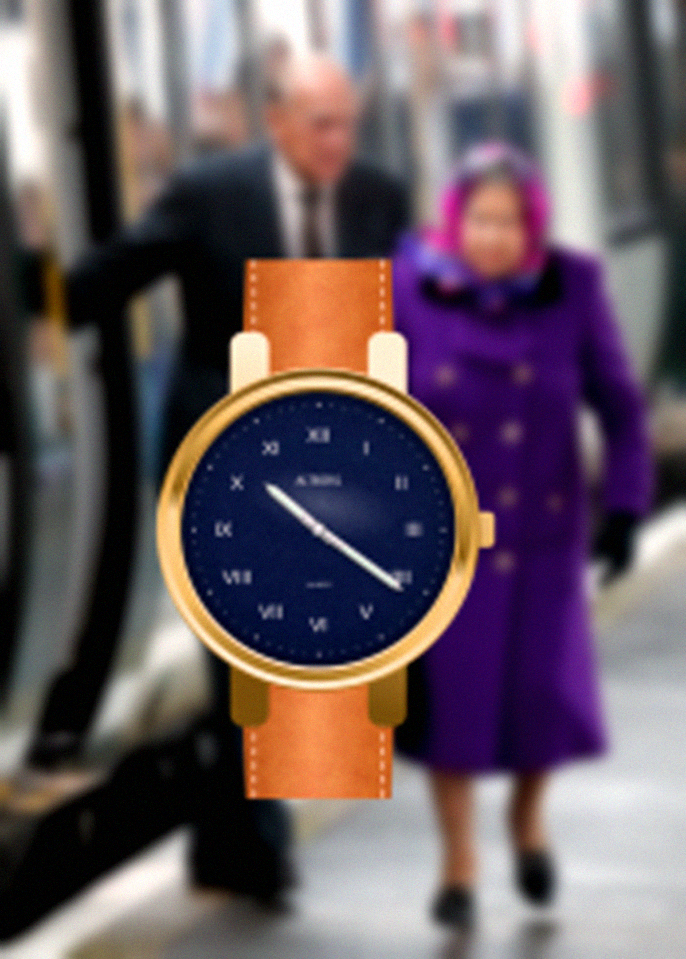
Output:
10:21
